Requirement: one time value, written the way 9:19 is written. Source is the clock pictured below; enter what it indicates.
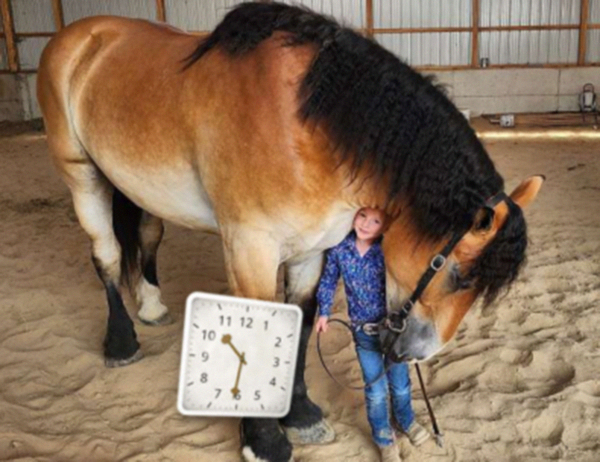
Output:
10:31
